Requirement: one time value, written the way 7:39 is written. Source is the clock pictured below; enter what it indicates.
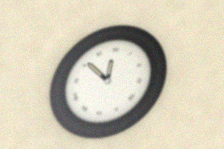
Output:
11:51
